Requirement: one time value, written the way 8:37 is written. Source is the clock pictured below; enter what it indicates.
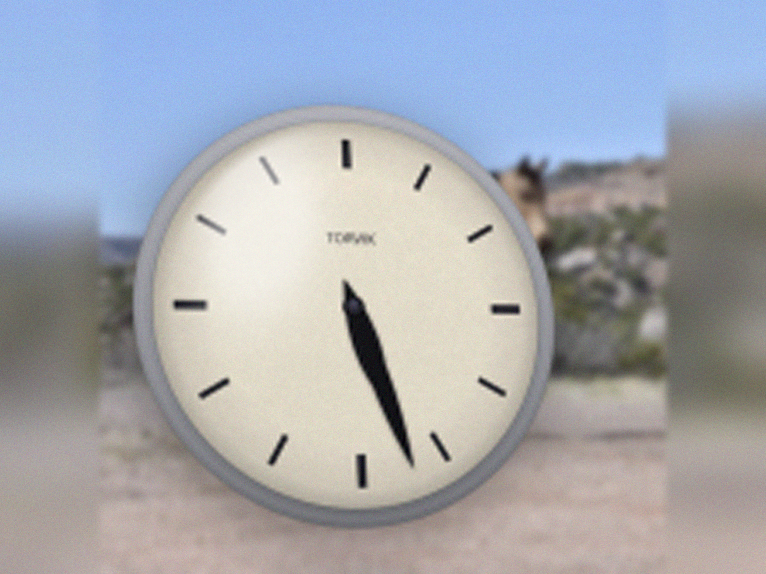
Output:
5:27
